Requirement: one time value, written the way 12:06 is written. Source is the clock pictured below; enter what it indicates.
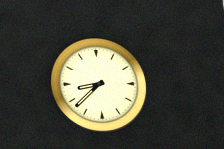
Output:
8:38
